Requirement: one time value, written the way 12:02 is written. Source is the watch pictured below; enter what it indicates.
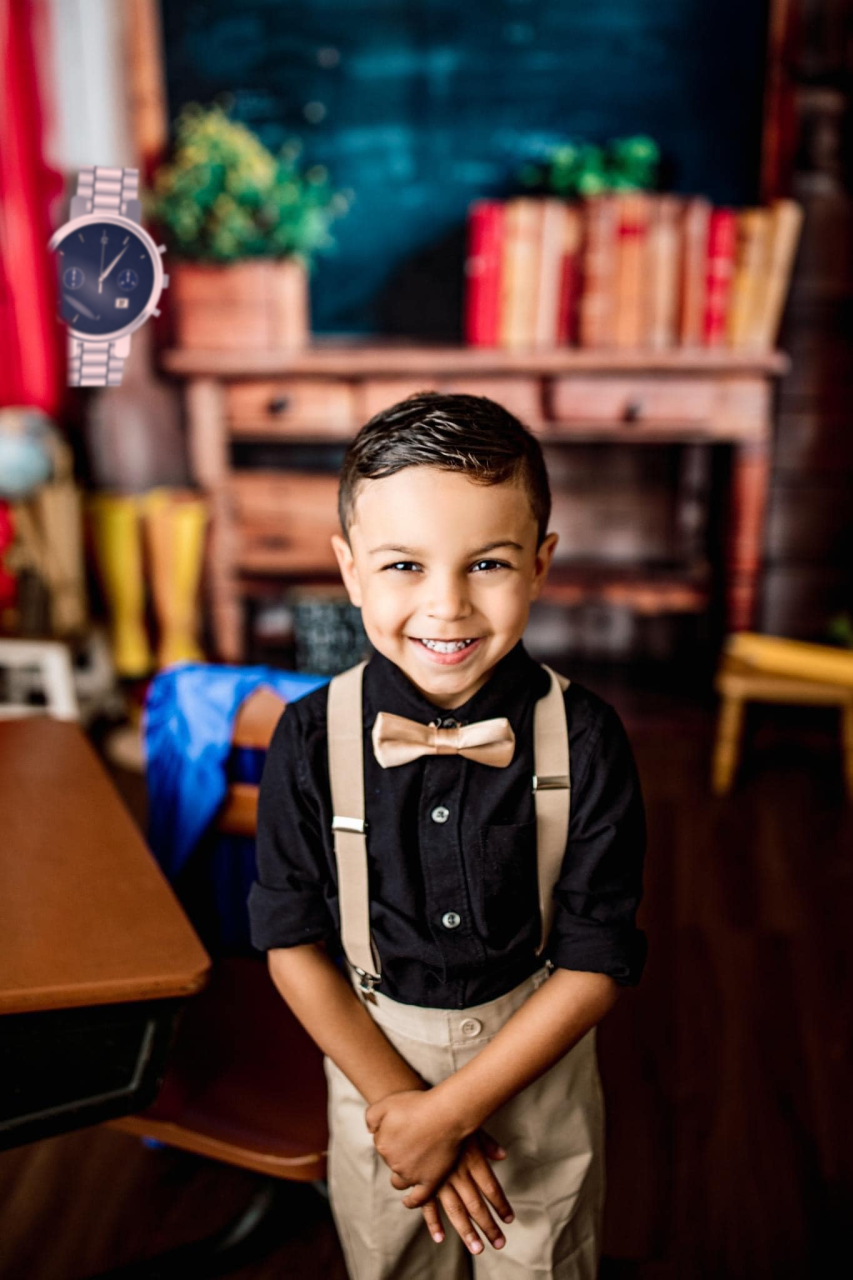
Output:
1:06
